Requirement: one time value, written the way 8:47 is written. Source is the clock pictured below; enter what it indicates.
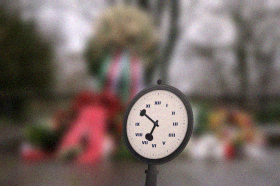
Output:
6:51
